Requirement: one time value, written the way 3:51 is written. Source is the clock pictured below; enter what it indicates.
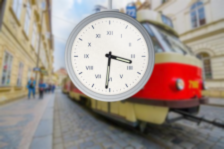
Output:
3:31
